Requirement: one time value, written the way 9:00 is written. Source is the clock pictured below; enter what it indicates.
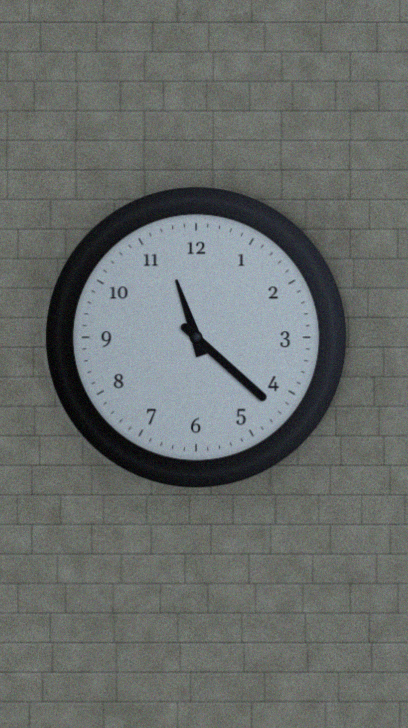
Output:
11:22
